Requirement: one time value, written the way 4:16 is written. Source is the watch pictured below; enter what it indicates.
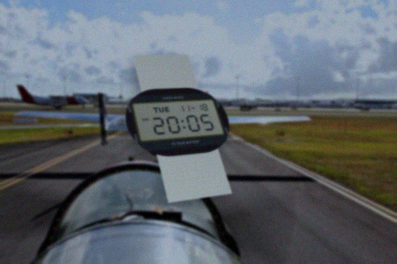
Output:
20:05
